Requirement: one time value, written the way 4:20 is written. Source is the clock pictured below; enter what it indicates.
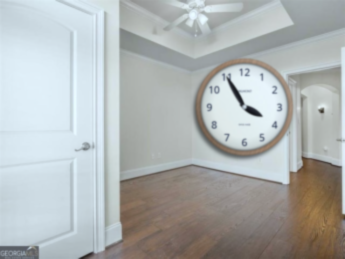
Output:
3:55
